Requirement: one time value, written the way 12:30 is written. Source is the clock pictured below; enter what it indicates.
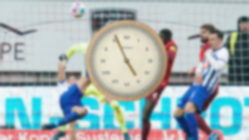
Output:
4:56
